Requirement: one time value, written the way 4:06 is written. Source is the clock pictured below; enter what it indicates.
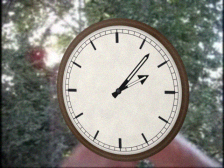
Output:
2:07
